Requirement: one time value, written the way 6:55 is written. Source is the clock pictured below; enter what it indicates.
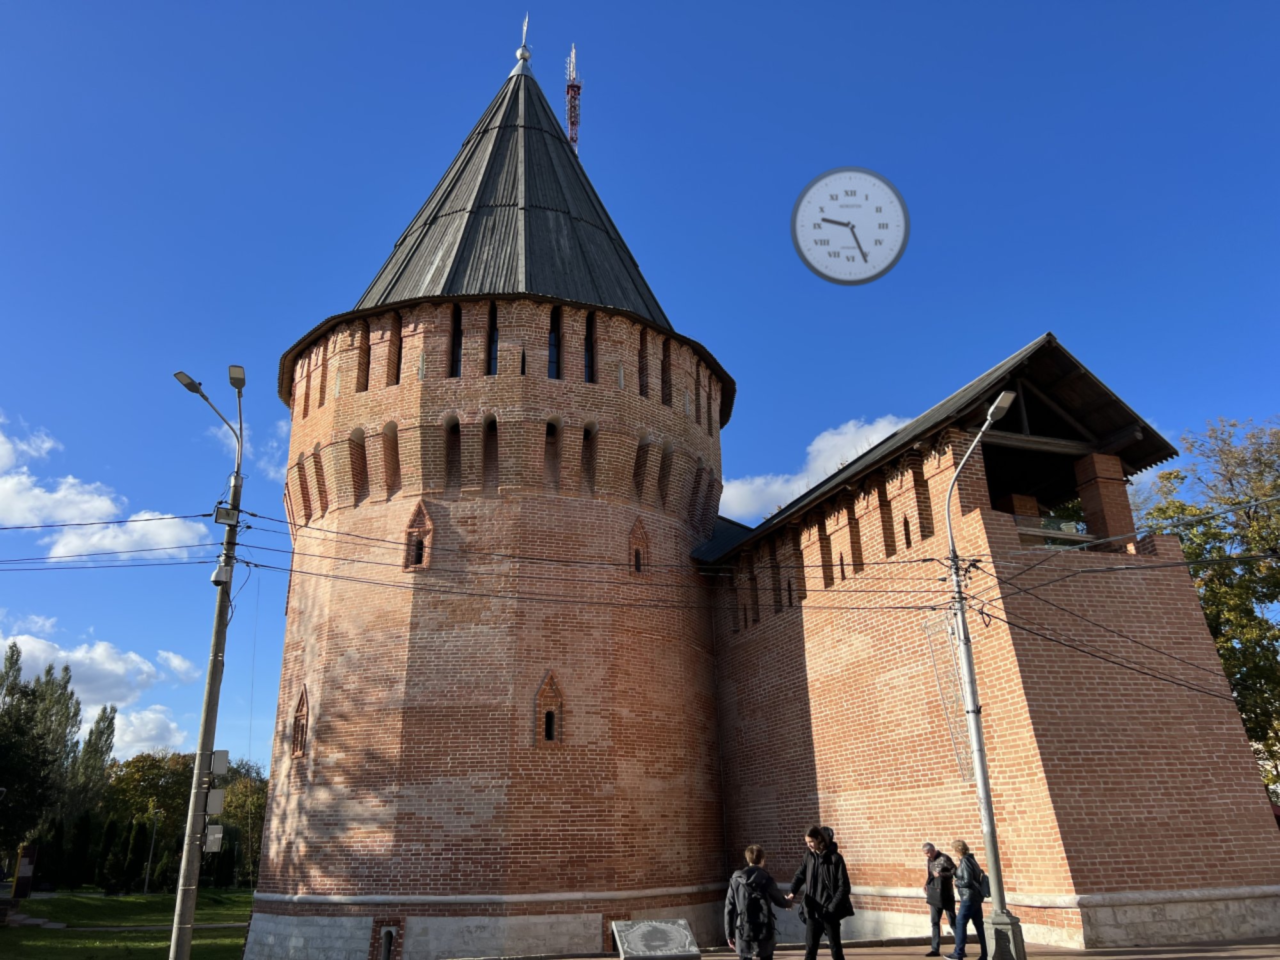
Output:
9:26
